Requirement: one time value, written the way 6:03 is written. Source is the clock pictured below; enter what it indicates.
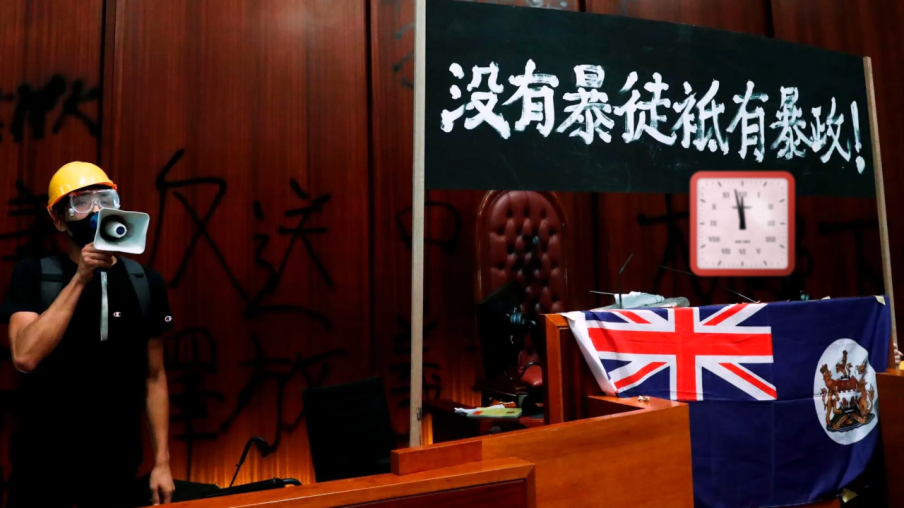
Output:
11:58
